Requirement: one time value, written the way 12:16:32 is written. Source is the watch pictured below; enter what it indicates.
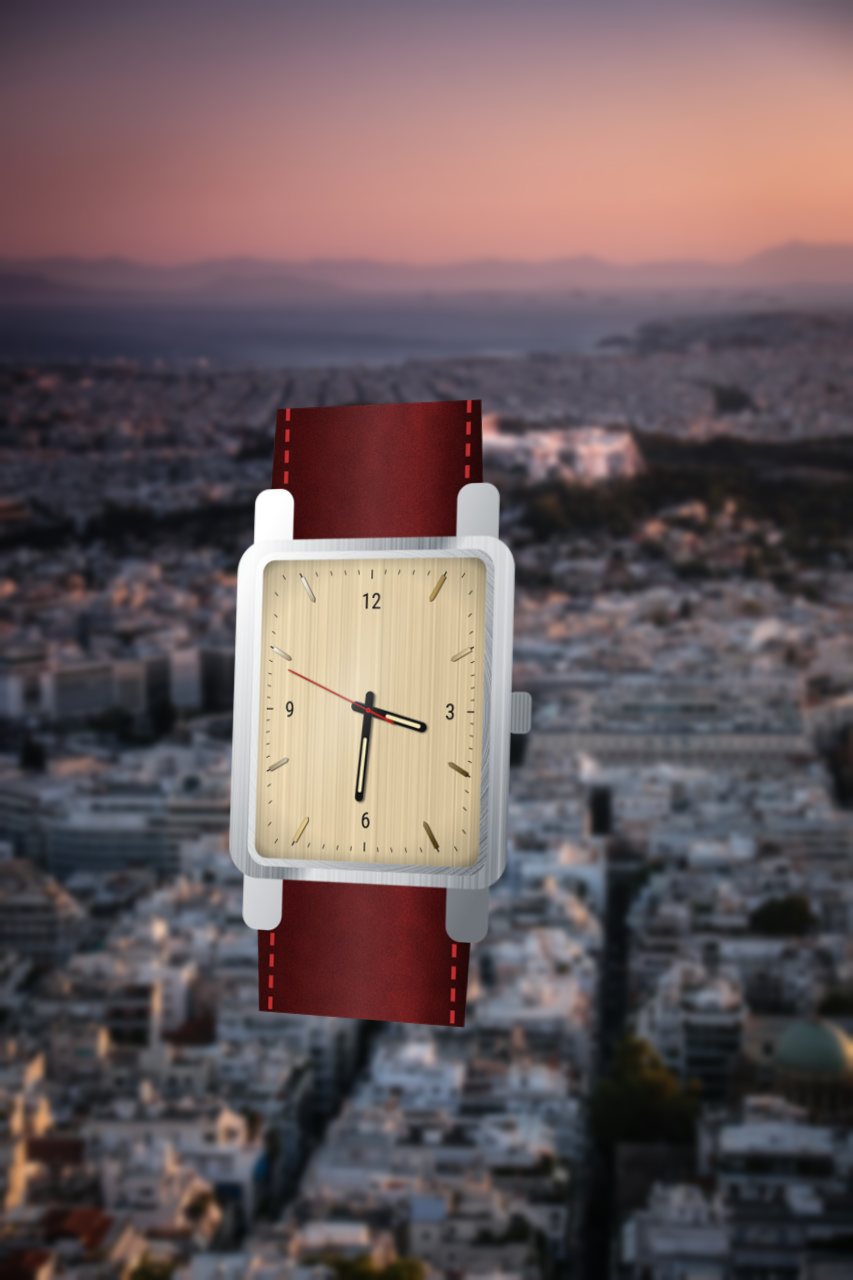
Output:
3:30:49
